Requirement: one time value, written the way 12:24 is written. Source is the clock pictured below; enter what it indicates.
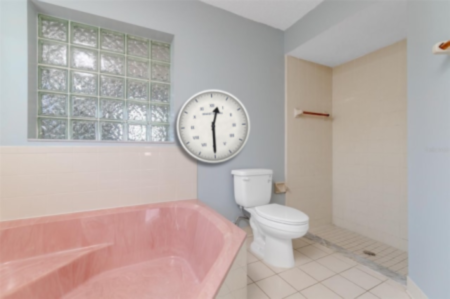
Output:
12:30
